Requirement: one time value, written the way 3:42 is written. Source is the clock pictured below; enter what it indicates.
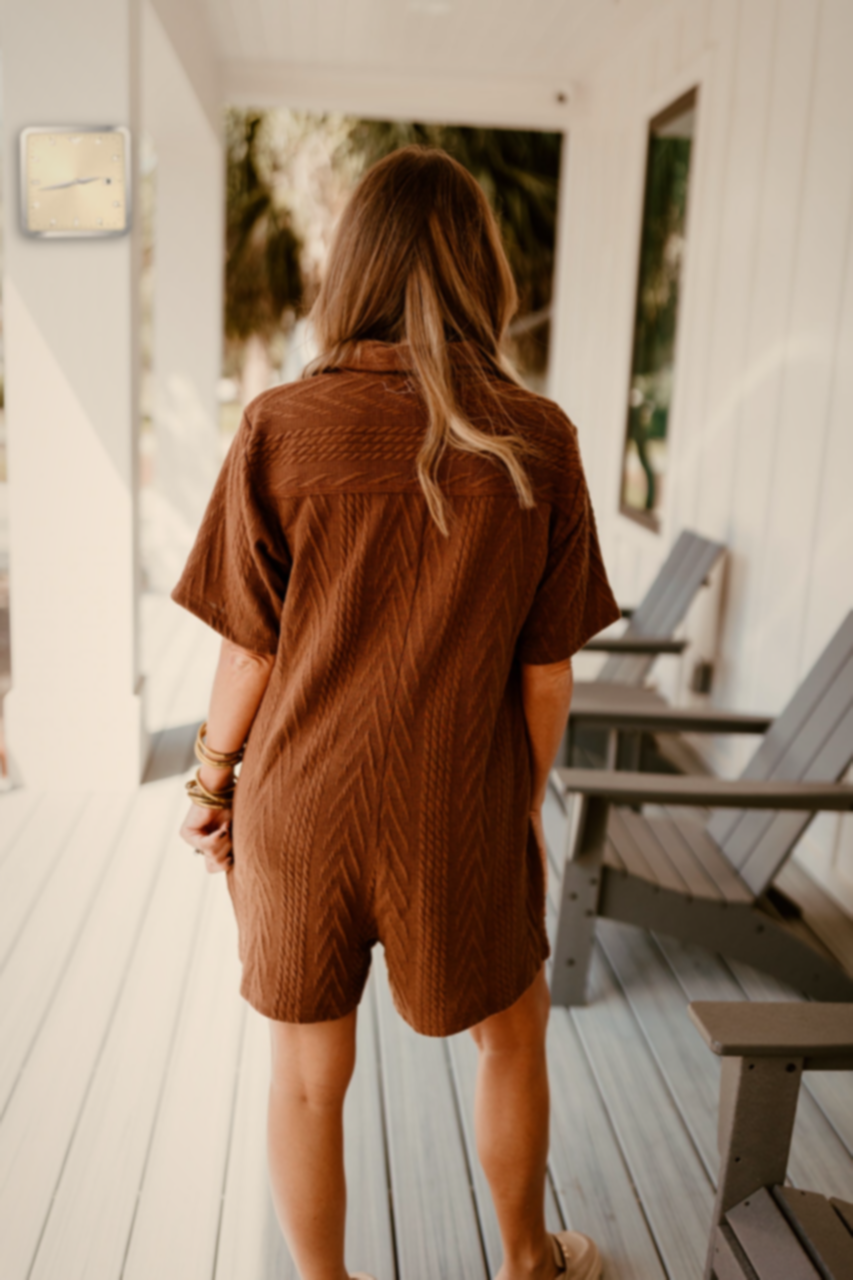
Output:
2:43
